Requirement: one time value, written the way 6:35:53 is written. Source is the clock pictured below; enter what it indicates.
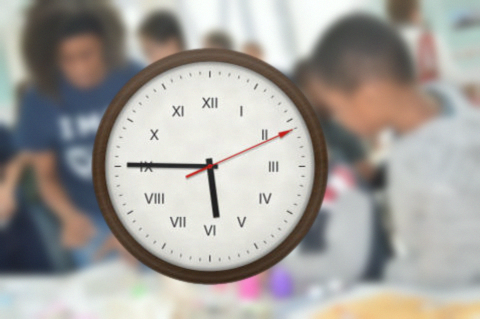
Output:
5:45:11
